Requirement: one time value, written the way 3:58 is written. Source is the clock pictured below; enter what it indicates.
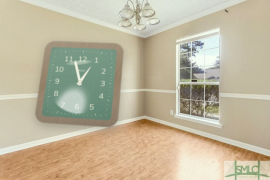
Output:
12:57
